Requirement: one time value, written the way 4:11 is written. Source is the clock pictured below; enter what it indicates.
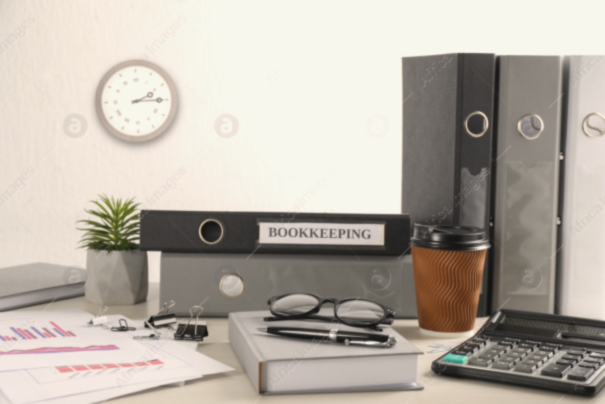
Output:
2:15
